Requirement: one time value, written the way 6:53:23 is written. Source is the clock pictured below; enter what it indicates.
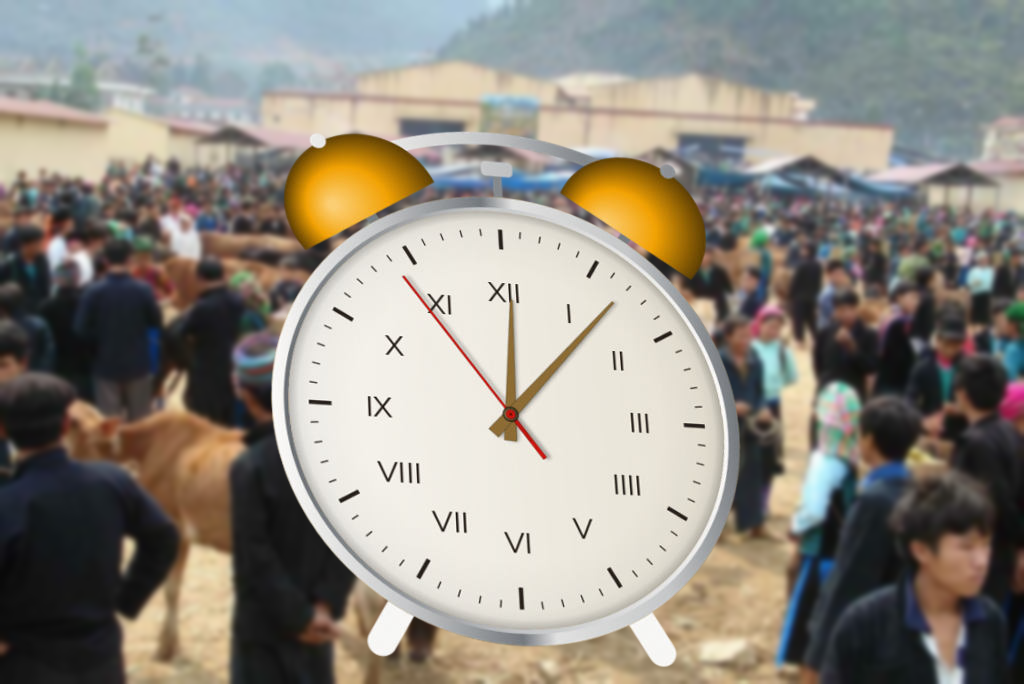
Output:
12:06:54
